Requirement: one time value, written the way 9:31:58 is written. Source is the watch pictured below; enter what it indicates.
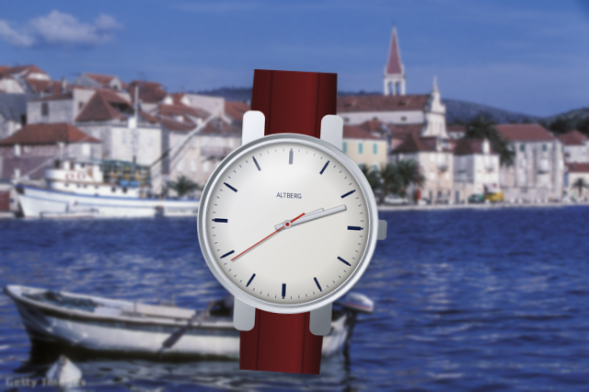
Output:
2:11:39
